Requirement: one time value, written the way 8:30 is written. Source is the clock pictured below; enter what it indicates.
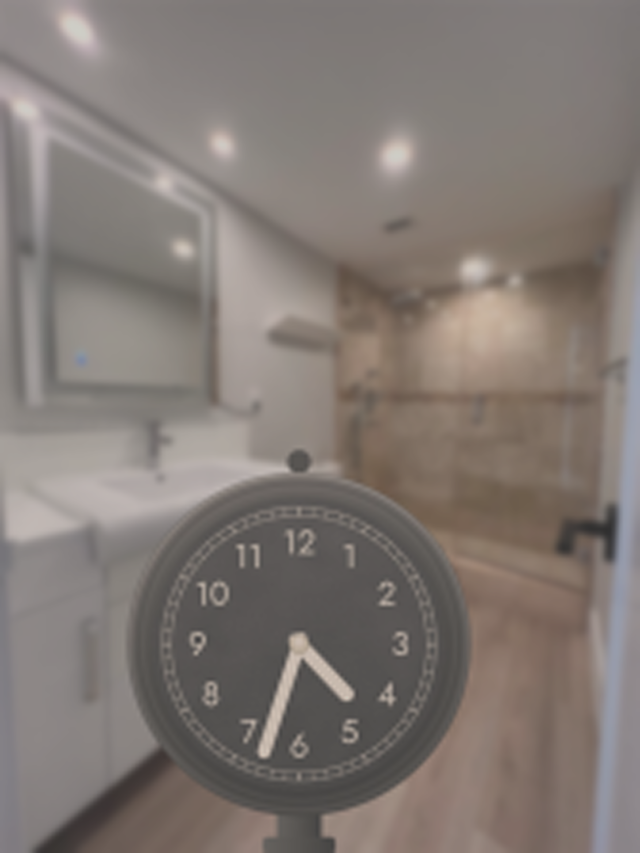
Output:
4:33
